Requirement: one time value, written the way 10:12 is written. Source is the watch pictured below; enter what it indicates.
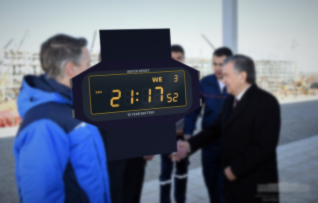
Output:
21:17
